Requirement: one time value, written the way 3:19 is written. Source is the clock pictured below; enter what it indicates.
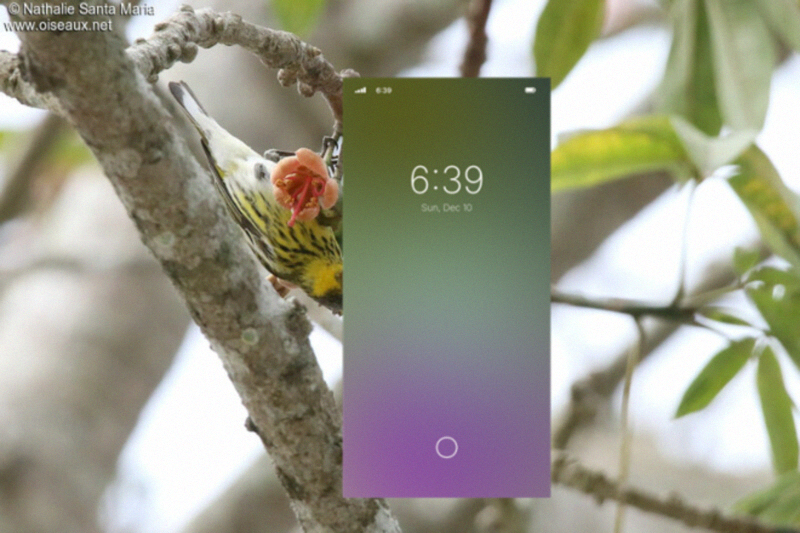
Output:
6:39
